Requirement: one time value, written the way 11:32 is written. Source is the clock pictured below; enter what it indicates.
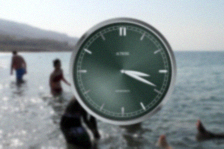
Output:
3:19
